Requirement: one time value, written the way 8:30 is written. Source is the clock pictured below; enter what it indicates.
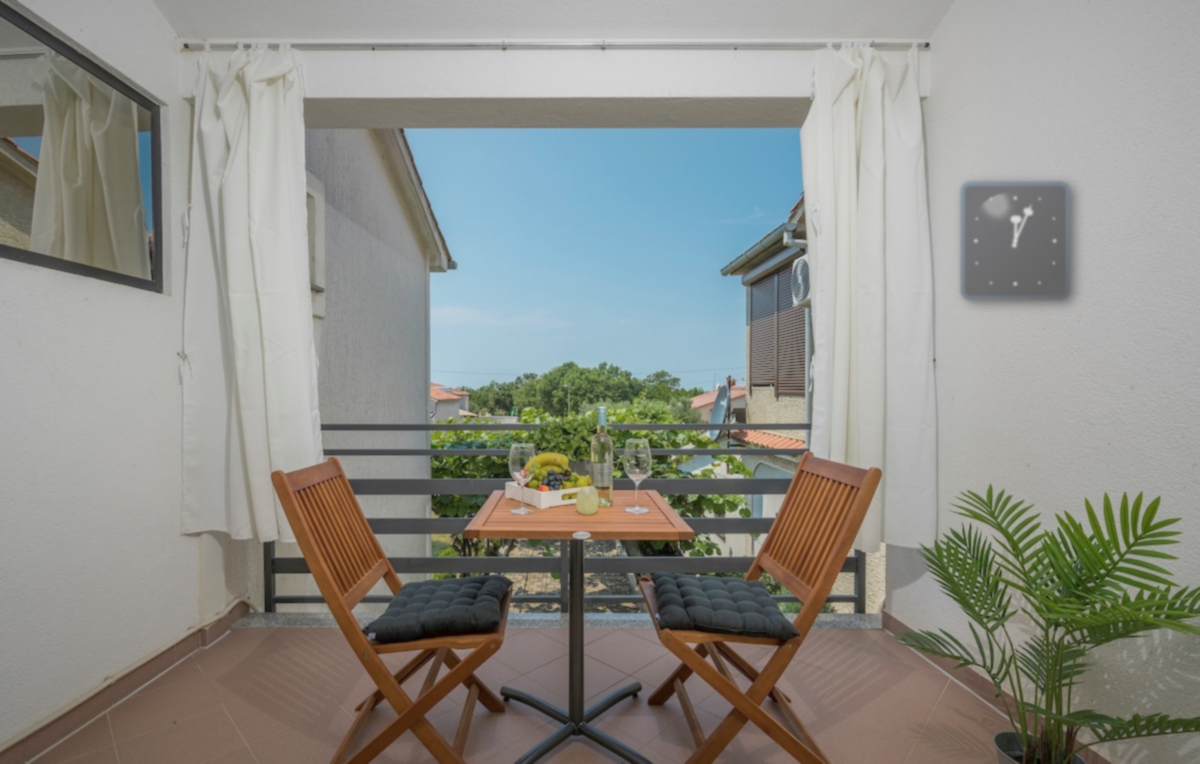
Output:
12:04
